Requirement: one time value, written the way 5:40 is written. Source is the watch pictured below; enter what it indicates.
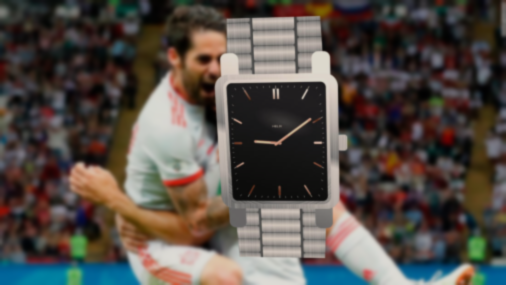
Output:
9:09
